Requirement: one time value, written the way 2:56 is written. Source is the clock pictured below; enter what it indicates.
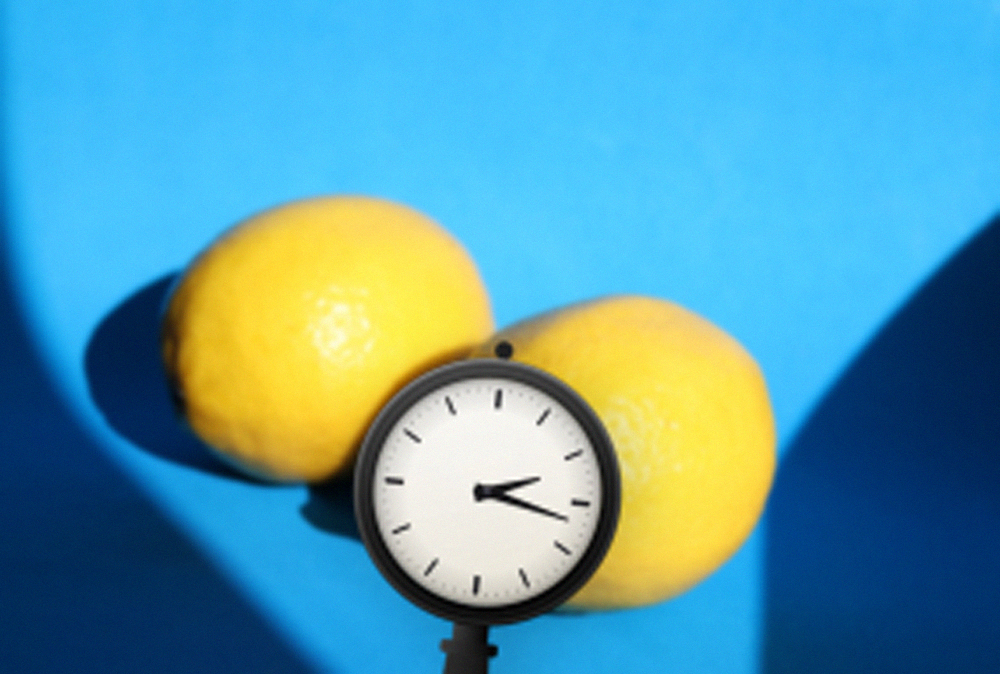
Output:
2:17
